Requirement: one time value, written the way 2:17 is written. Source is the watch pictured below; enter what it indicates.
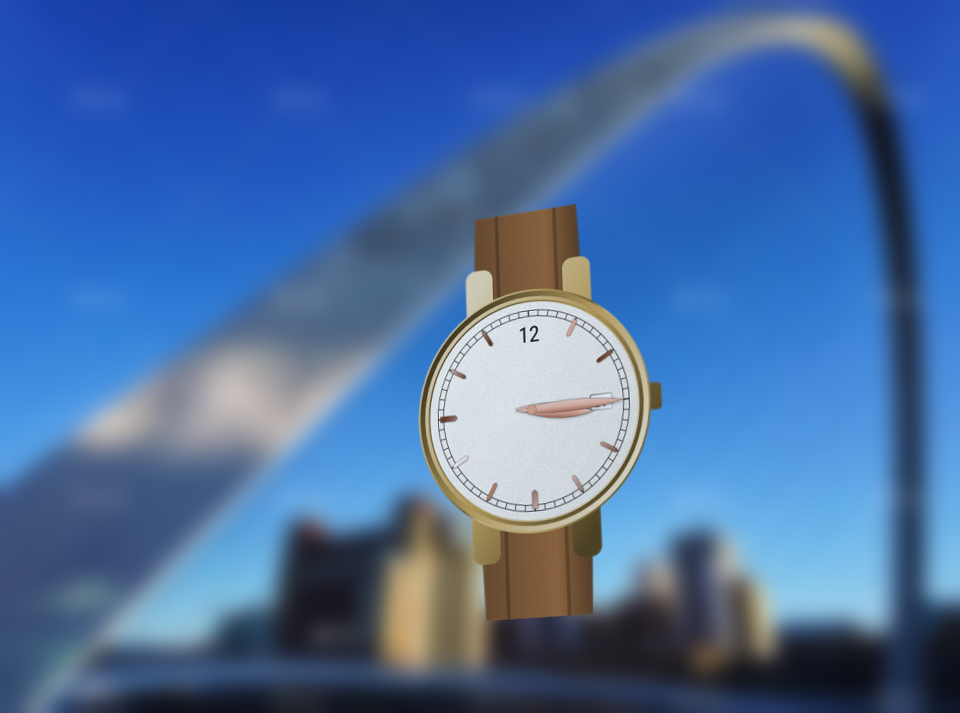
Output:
3:15
